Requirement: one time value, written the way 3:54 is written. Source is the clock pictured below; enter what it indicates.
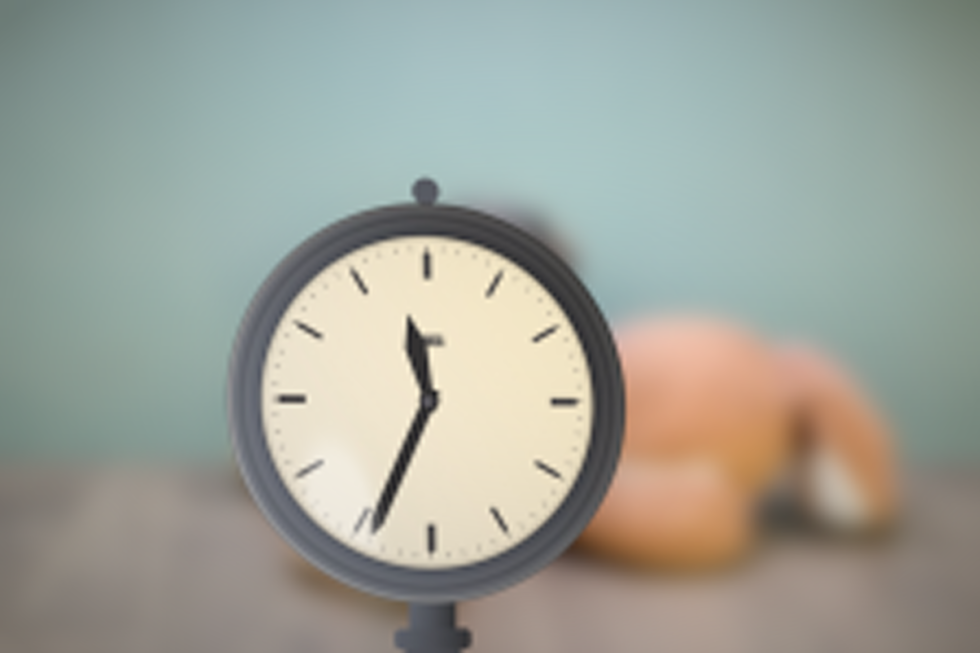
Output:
11:34
